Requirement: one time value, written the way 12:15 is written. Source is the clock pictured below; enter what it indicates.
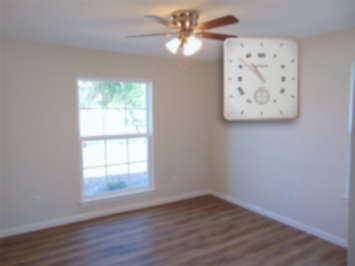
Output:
10:52
